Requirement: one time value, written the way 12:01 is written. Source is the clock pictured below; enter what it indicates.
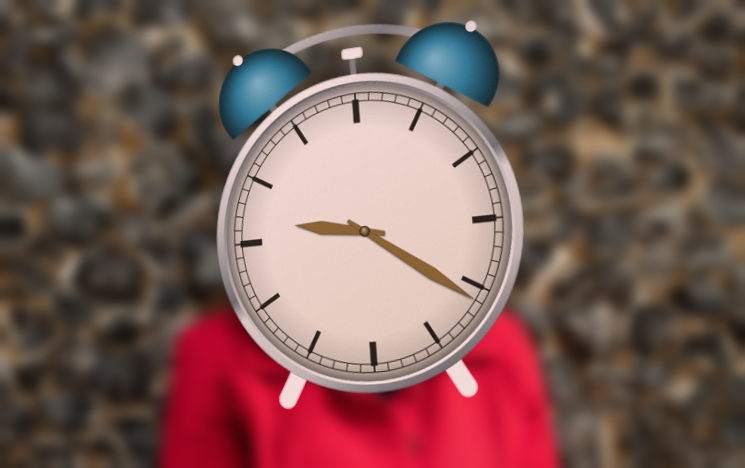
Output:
9:21
